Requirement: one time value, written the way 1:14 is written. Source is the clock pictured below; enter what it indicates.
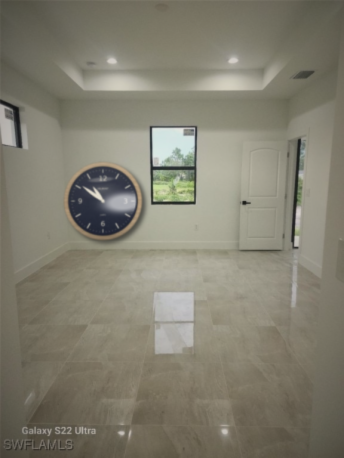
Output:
10:51
